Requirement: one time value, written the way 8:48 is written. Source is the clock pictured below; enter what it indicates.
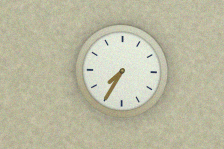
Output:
7:35
